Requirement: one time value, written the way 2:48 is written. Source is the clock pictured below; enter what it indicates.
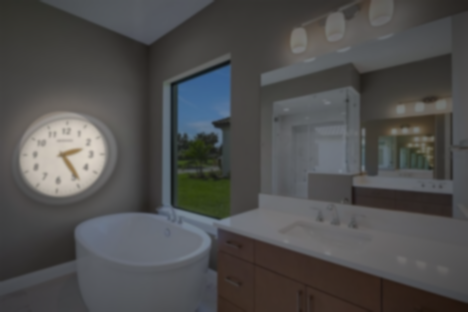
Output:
2:24
